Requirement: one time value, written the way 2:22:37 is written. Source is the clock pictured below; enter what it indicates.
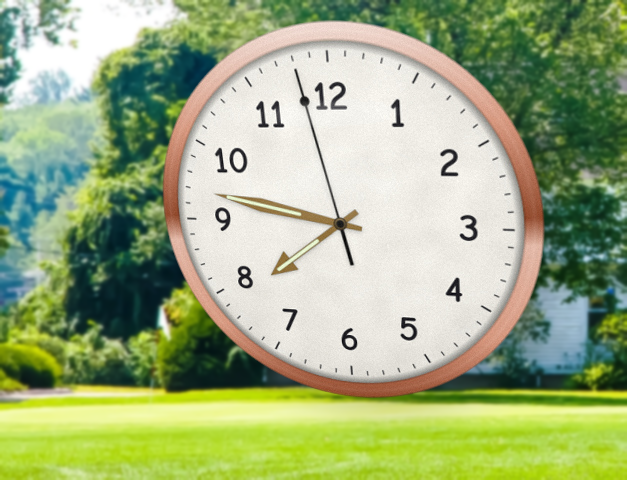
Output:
7:46:58
